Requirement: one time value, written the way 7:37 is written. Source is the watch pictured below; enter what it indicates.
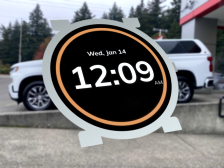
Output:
12:09
